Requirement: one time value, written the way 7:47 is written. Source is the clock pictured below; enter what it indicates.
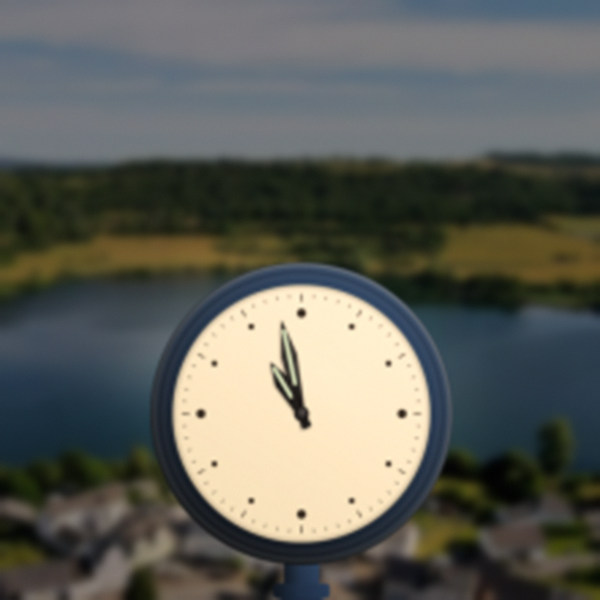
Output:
10:58
